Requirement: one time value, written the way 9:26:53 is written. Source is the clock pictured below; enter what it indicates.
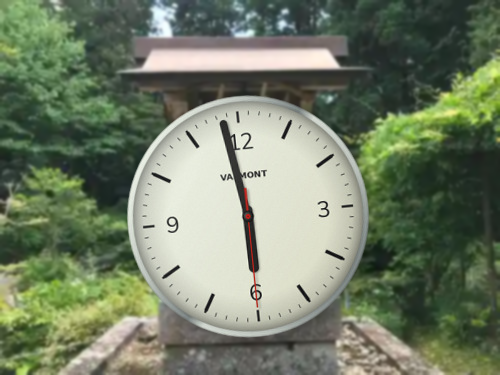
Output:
5:58:30
